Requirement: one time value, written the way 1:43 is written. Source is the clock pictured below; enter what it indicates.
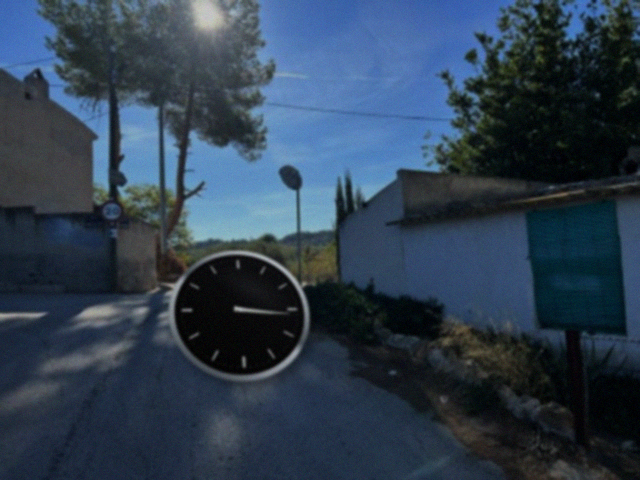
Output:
3:16
